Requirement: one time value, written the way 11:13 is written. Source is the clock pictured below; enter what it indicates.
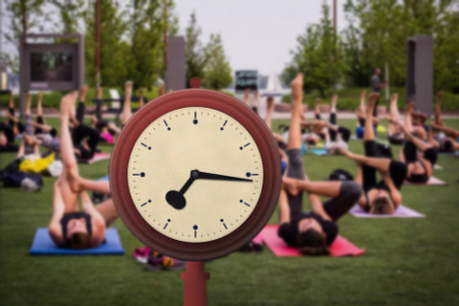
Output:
7:16
